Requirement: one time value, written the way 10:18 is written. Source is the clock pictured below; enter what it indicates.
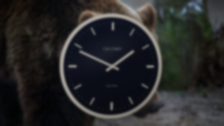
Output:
1:49
